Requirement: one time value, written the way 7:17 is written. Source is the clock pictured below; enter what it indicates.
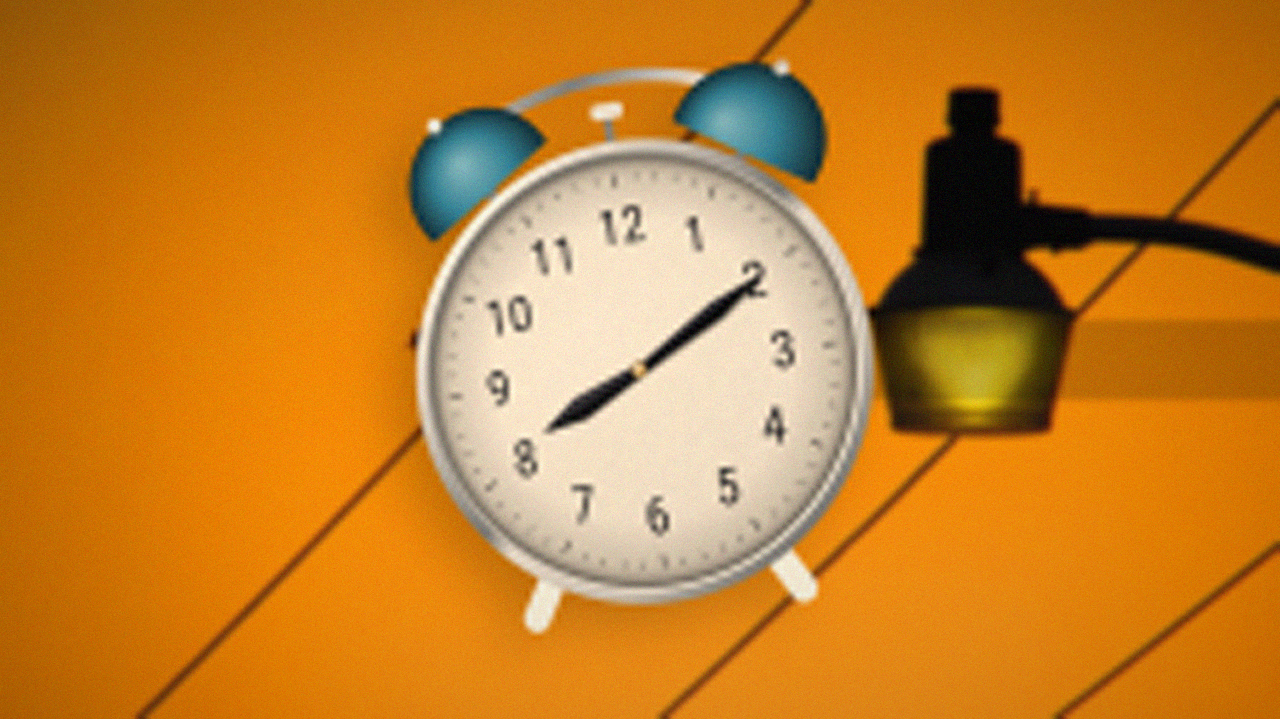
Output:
8:10
